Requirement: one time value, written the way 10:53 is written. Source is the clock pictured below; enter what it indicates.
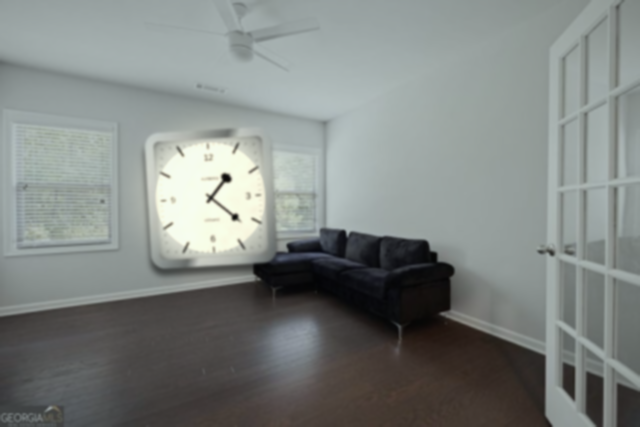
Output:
1:22
